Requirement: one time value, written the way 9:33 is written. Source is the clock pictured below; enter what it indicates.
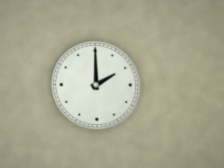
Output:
2:00
